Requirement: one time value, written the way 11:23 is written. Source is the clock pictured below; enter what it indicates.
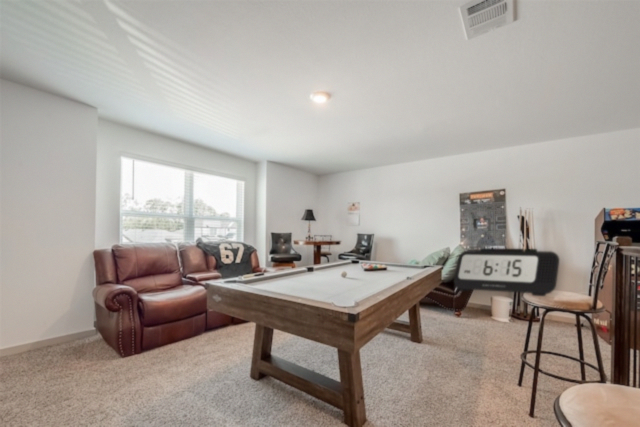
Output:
6:15
